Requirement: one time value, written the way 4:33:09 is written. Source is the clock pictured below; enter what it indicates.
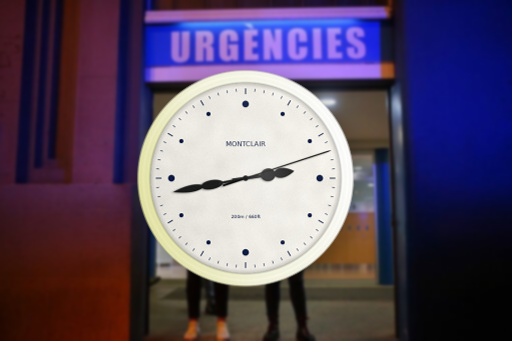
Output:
2:43:12
